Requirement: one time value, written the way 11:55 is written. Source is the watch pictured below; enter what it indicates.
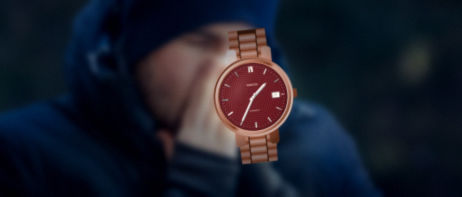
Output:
1:35
